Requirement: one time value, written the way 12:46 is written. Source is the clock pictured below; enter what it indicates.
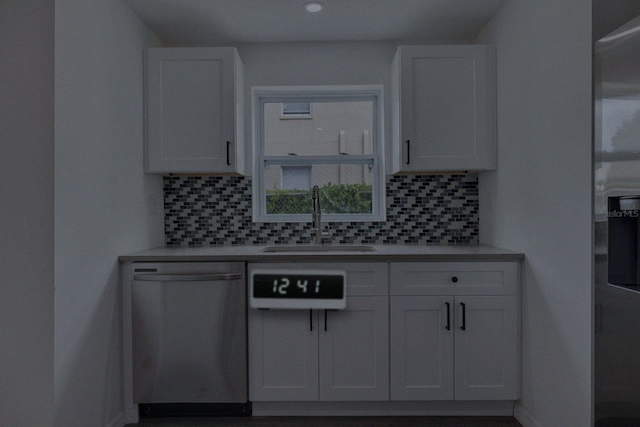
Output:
12:41
